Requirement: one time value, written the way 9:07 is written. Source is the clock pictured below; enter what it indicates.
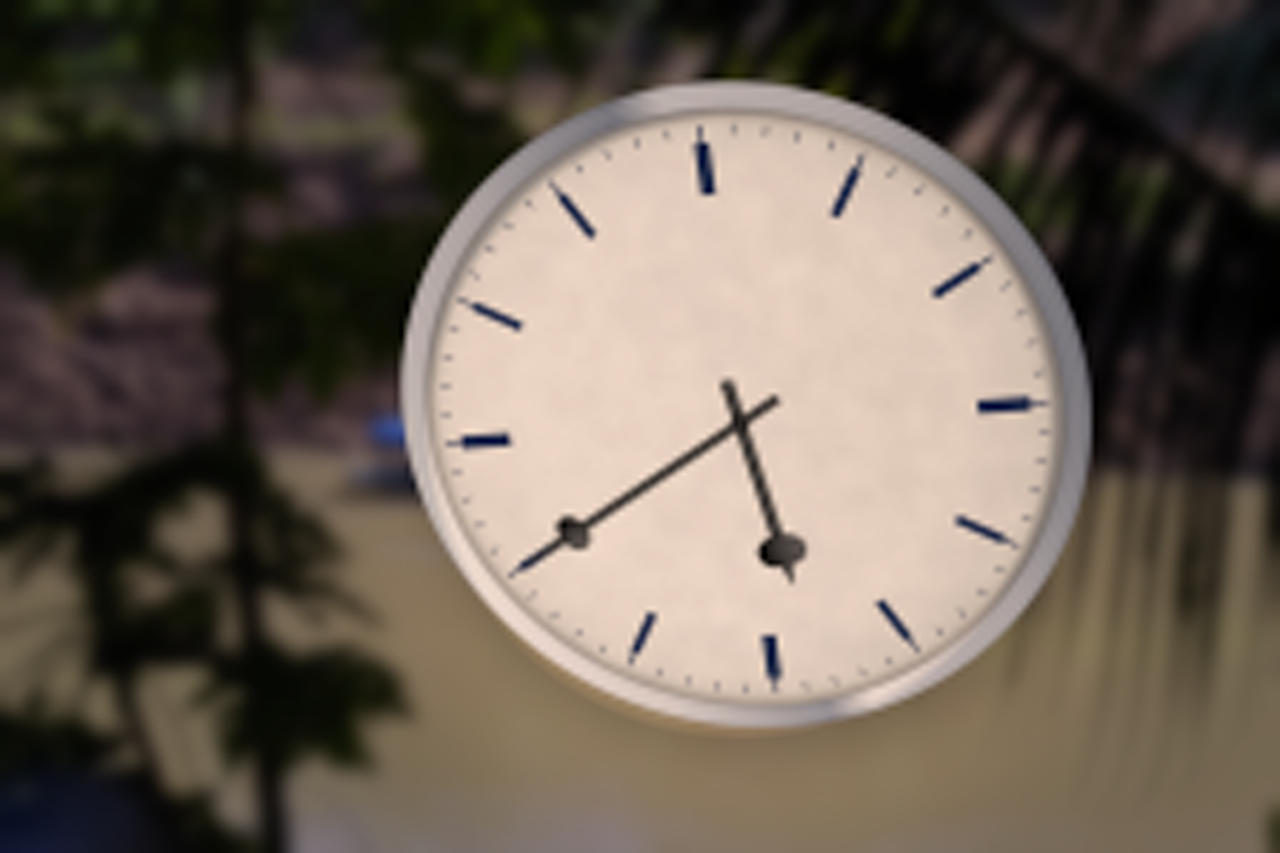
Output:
5:40
